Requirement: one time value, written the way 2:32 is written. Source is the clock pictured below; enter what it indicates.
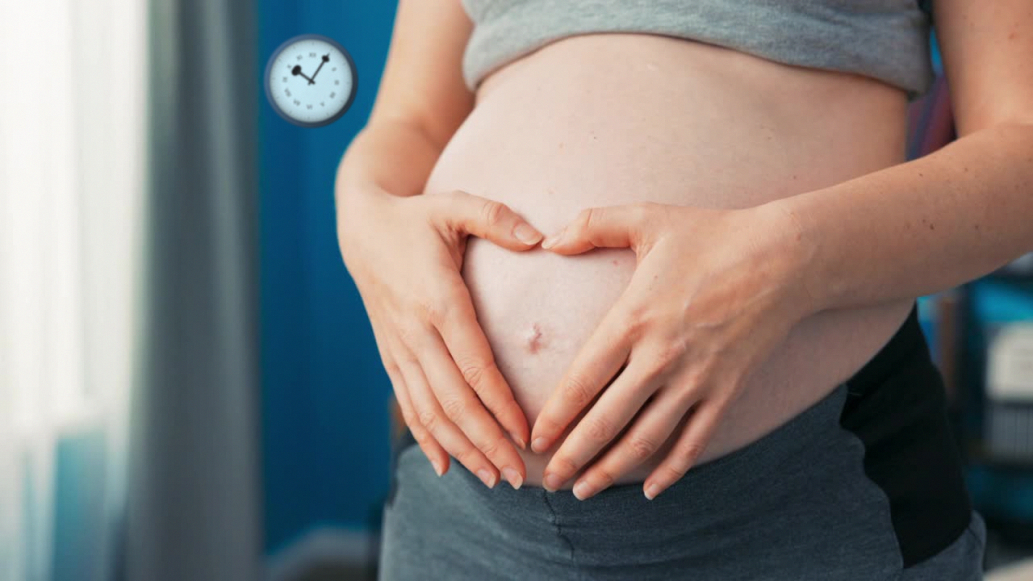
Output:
10:05
